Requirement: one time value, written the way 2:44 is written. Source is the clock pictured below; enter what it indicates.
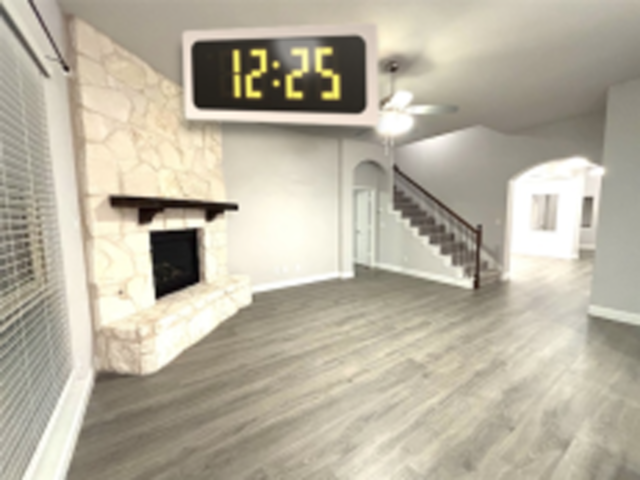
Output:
12:25
